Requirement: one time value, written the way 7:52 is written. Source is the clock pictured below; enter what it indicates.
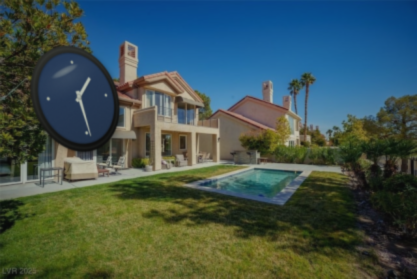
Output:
1:29
